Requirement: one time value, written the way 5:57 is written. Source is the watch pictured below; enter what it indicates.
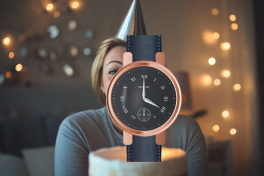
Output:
4:00
